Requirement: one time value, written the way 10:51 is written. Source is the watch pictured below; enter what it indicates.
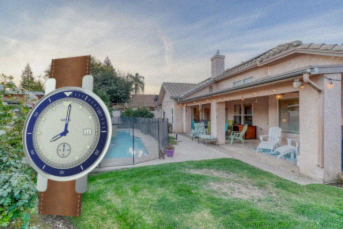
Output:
8:01
